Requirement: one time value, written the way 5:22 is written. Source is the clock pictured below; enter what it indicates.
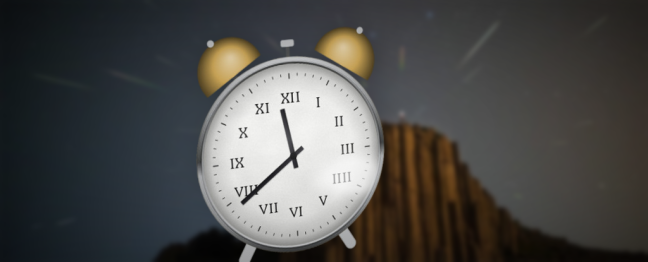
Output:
11:39
